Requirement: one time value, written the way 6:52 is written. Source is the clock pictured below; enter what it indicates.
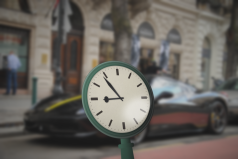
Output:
8:54
